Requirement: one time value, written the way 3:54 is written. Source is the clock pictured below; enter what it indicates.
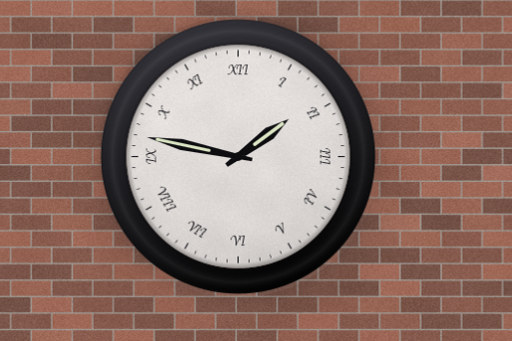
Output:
1:47
